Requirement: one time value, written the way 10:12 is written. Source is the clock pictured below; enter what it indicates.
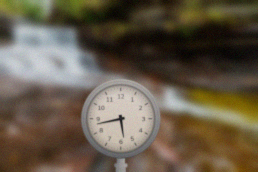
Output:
5:43
